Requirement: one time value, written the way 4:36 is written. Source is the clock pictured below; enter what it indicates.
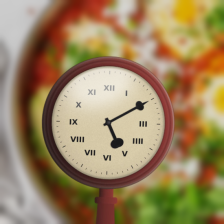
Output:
5:10
